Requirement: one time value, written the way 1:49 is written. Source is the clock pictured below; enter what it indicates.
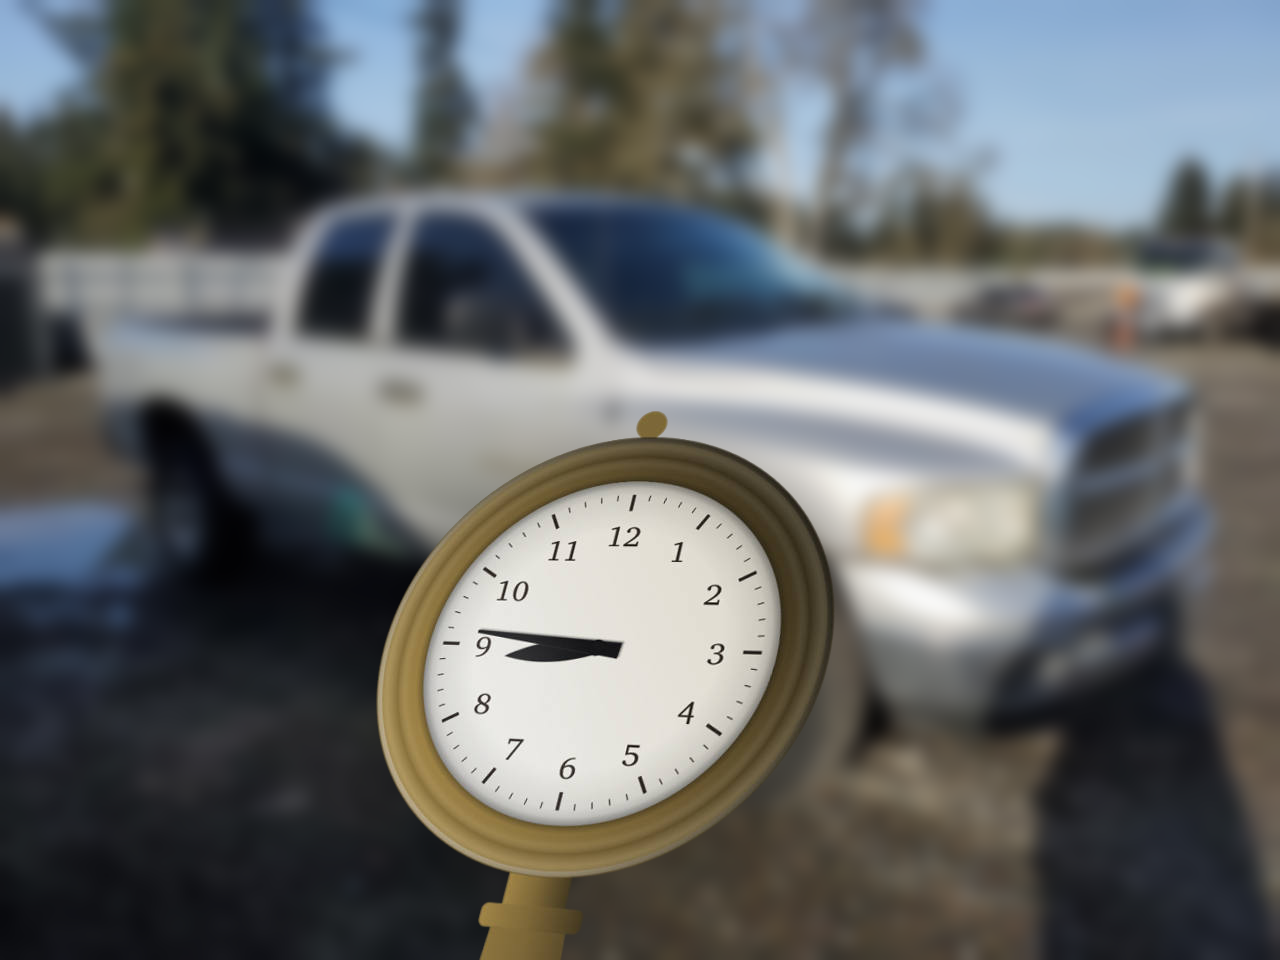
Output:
8:46
